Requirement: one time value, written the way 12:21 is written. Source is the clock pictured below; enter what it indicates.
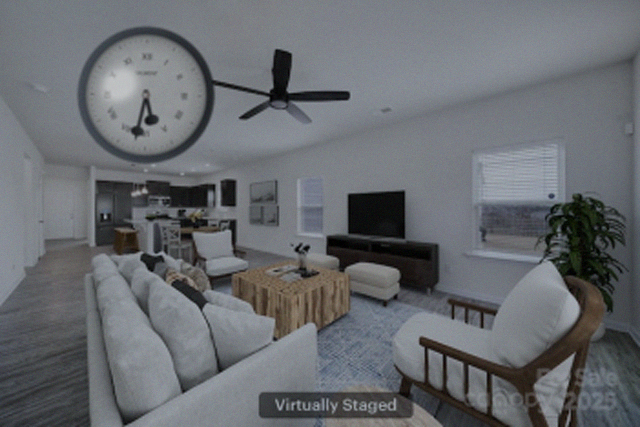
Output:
5:32
